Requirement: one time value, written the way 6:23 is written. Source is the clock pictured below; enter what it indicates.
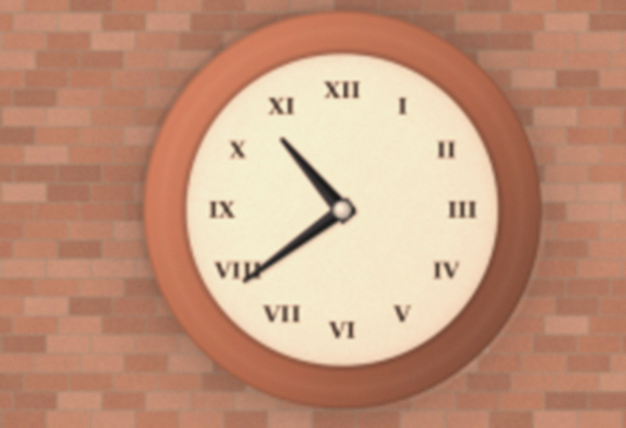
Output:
10:39
